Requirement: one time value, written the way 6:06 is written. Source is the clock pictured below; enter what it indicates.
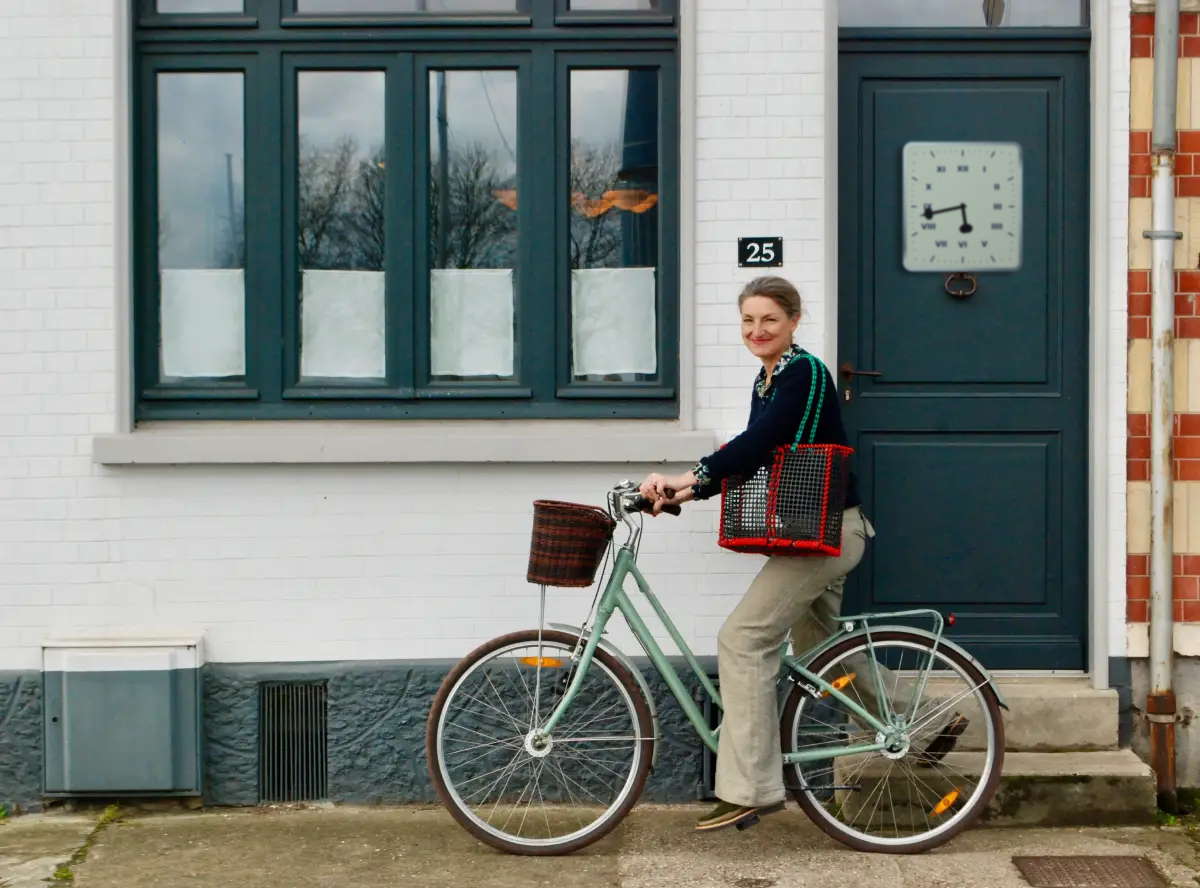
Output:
5:43
